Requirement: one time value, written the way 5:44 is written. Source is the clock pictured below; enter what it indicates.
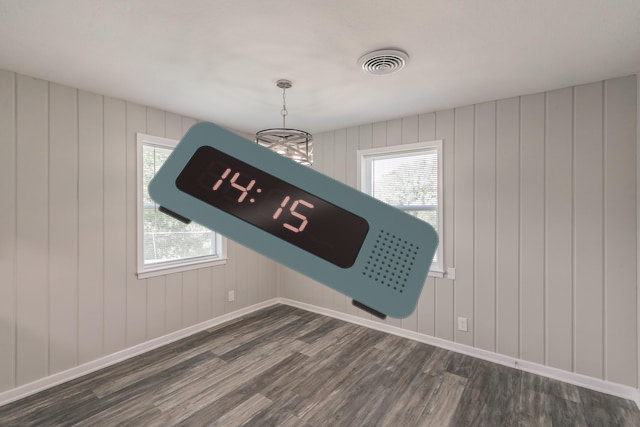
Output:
14:15
